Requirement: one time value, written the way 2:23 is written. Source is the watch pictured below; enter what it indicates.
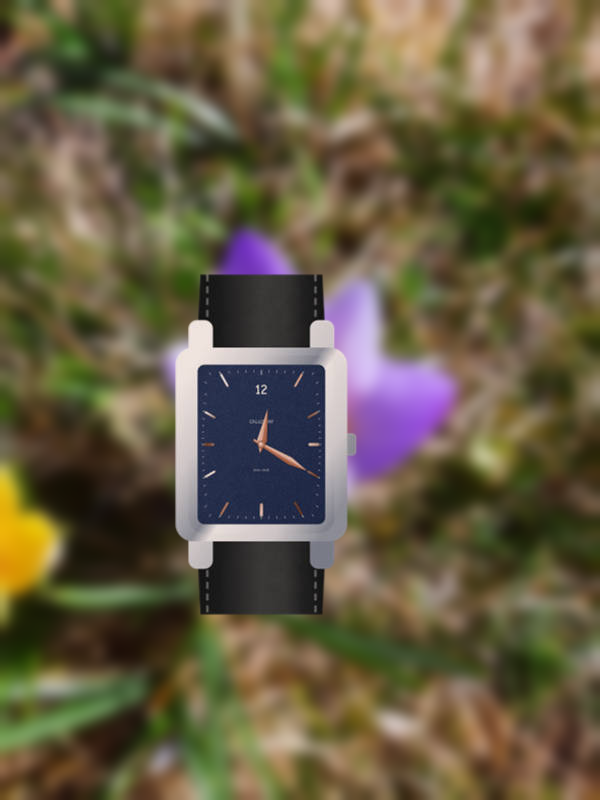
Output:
12:20
